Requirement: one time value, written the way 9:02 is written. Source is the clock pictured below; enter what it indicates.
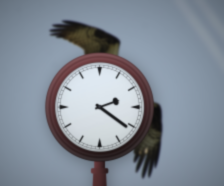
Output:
2:21
